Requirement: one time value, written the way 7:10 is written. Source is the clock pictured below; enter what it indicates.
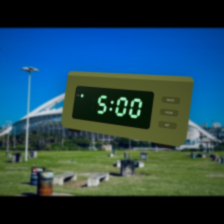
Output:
5:00
